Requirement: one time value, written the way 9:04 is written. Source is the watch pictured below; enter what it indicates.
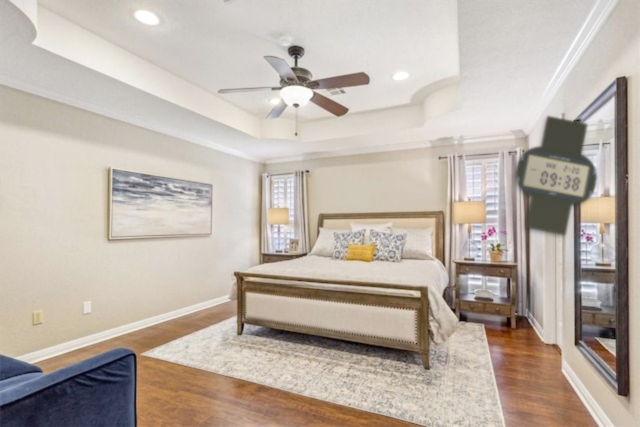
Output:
9:38
